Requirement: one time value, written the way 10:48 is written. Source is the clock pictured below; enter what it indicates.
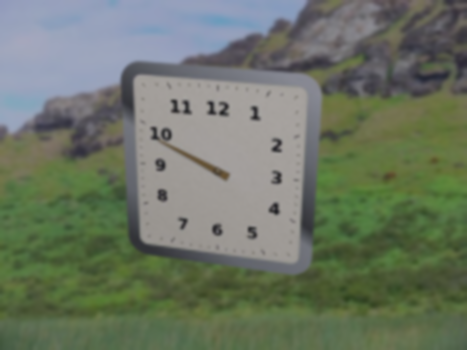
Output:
9:49
